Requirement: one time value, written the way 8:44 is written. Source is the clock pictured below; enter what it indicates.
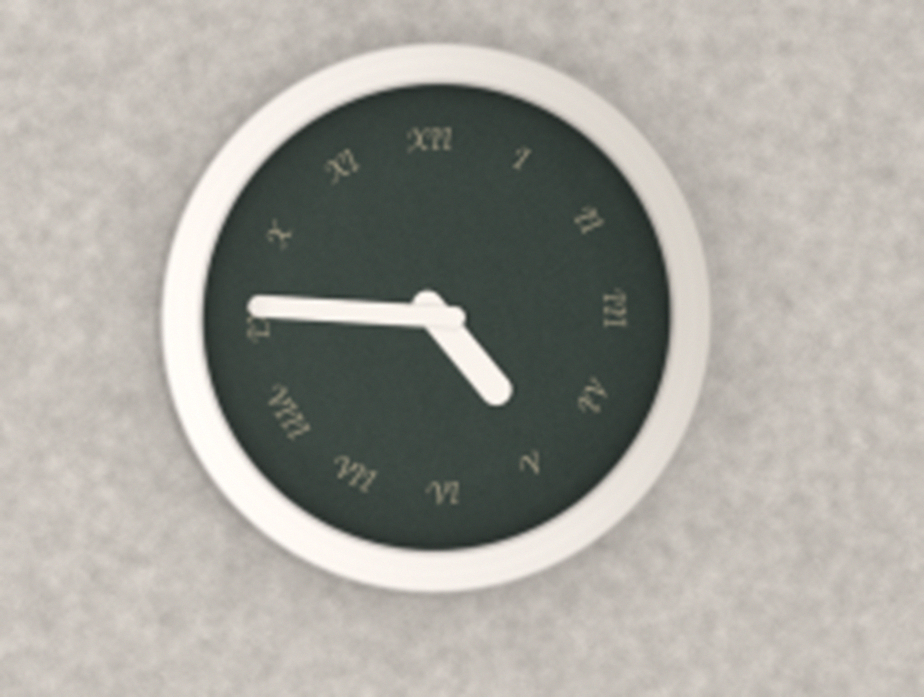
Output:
4:46
